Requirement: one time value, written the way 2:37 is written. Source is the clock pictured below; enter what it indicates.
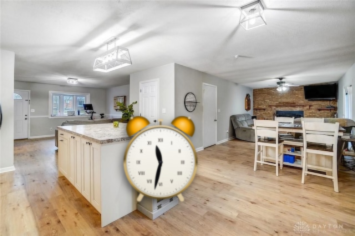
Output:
11:32
